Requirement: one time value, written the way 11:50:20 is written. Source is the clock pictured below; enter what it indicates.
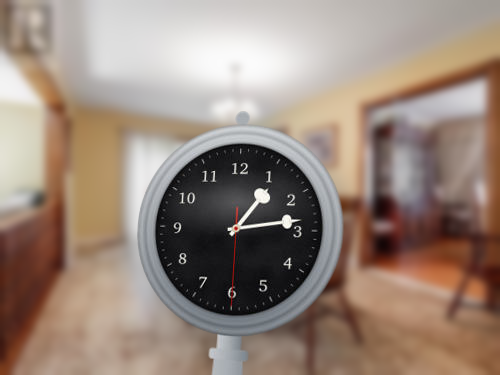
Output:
1:13:30
